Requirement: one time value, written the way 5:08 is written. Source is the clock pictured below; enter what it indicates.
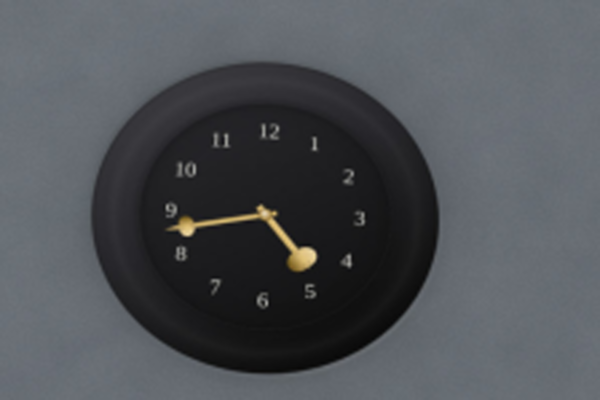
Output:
4:43
